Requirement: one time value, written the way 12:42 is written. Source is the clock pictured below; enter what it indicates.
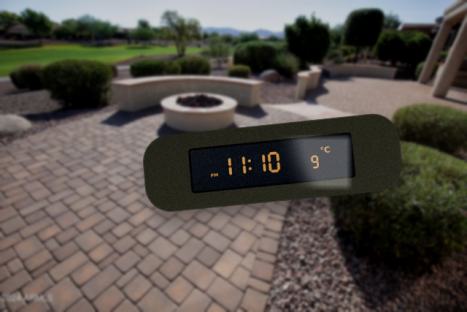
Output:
11:10
